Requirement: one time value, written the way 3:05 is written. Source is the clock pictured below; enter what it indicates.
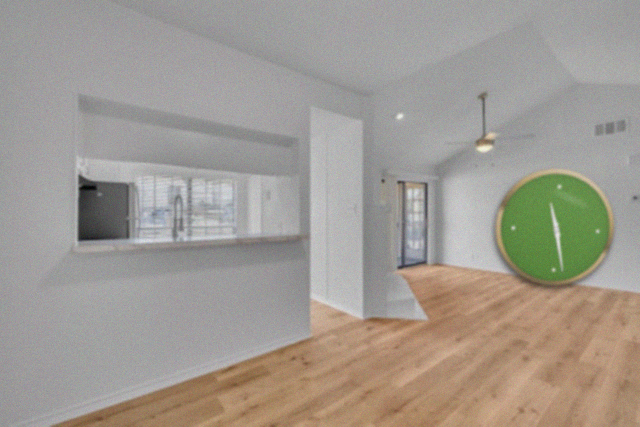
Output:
11:28
